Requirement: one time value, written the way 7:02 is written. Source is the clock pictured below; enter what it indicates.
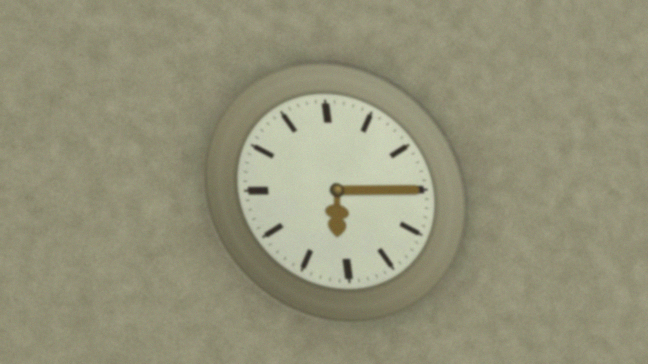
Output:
6:15
